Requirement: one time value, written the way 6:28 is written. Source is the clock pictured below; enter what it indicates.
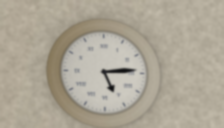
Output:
5:14
